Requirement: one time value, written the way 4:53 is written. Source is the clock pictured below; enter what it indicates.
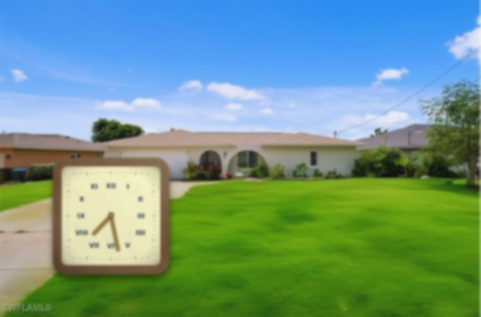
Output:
7:28
